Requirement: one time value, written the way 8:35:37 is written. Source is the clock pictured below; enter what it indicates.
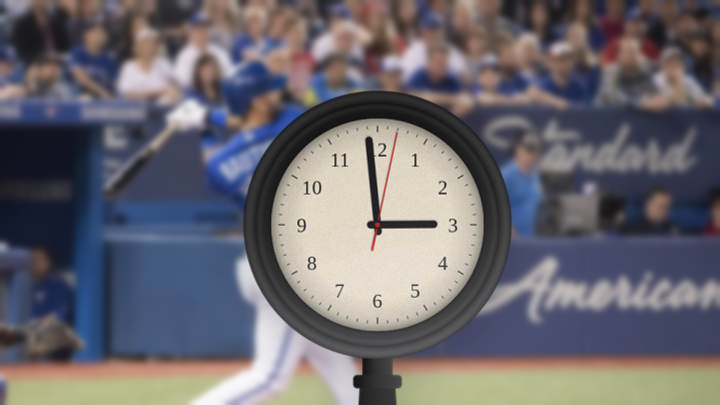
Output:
2:59:02
